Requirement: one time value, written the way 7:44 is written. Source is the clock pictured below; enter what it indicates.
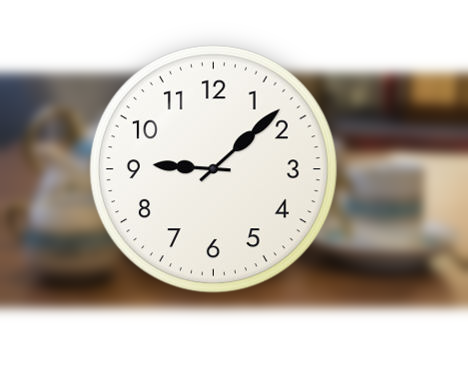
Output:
9:08
